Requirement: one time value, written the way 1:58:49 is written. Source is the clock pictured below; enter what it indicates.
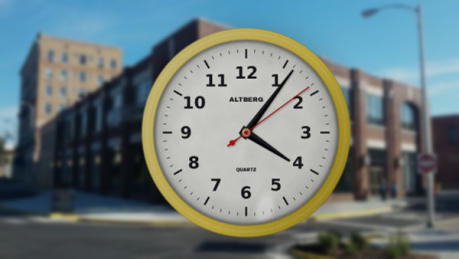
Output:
4:06:09
